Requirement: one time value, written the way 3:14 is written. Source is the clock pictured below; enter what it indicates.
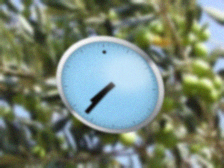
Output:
7:37
